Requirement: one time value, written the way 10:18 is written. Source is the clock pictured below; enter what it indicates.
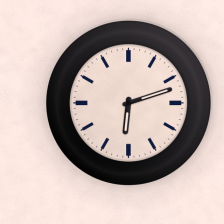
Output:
6:12
